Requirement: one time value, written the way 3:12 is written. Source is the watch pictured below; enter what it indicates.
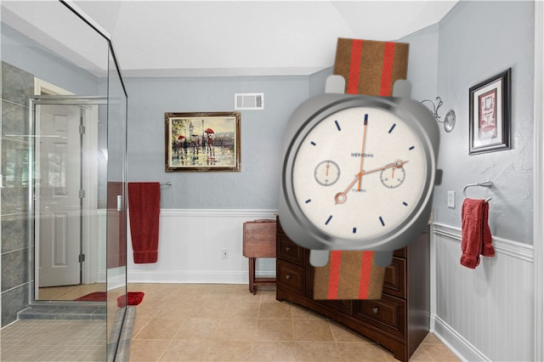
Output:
7:12
